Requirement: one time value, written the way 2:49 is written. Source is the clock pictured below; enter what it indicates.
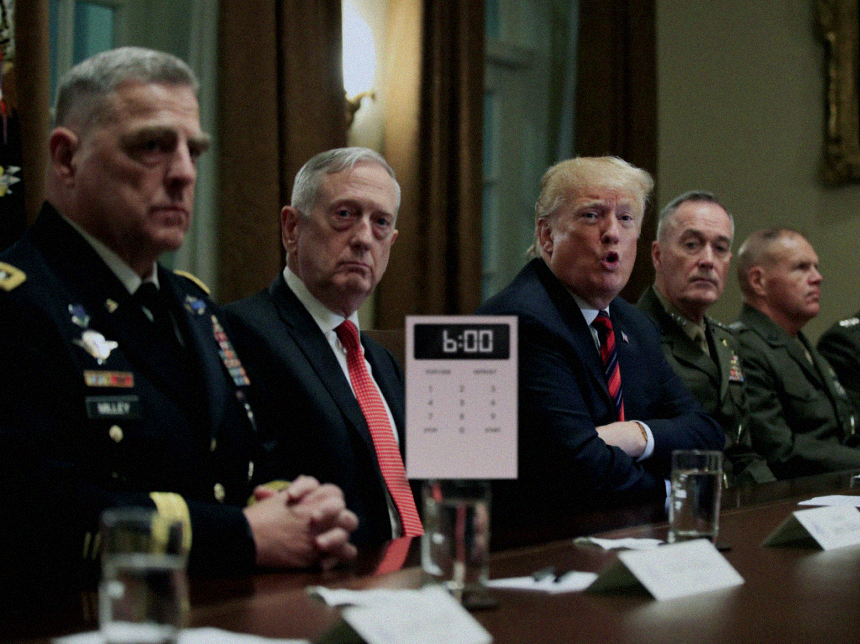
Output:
6:00
